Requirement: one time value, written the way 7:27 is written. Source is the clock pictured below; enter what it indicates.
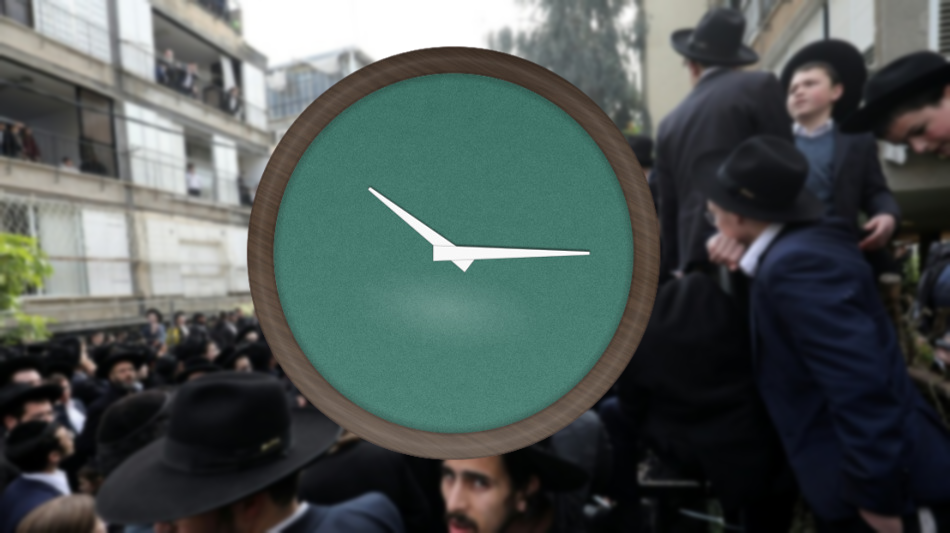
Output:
10:15
